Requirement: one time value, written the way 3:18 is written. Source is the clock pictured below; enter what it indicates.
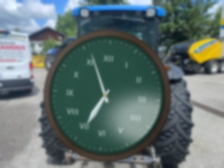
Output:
6:56
